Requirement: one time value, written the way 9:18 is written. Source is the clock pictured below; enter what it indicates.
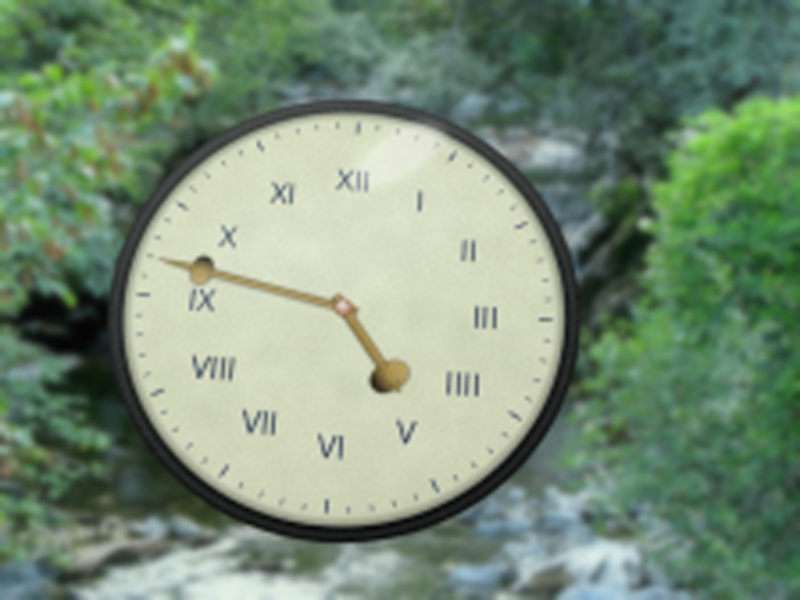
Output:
4:47
